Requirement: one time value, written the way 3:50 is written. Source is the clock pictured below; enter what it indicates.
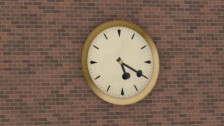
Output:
5:20
